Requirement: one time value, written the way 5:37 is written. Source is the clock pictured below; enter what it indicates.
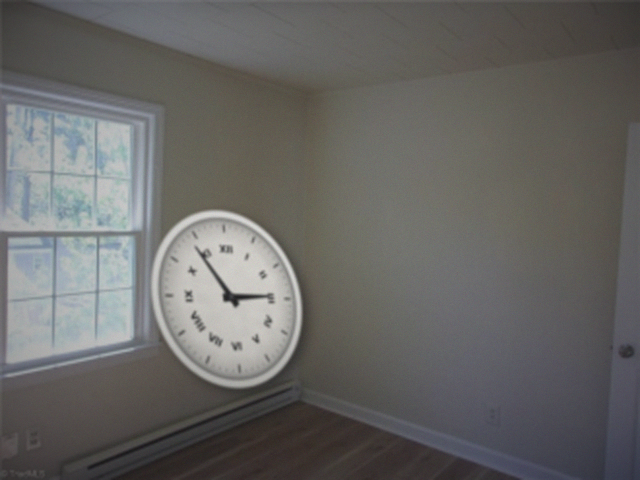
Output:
2:54
